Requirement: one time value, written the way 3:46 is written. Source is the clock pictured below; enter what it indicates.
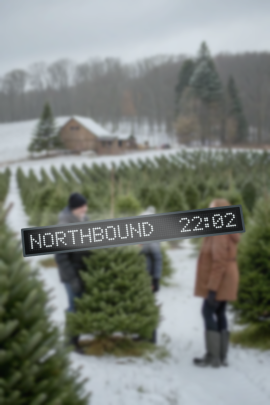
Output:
22:02
